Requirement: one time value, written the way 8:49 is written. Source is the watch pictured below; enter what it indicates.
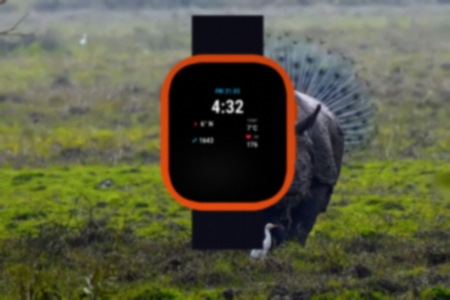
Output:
4:32
